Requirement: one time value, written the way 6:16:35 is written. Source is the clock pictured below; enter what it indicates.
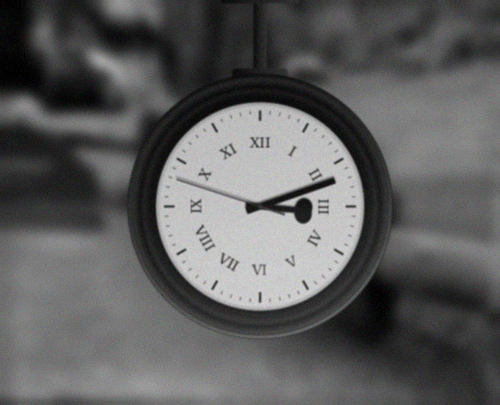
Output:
3:11:48
